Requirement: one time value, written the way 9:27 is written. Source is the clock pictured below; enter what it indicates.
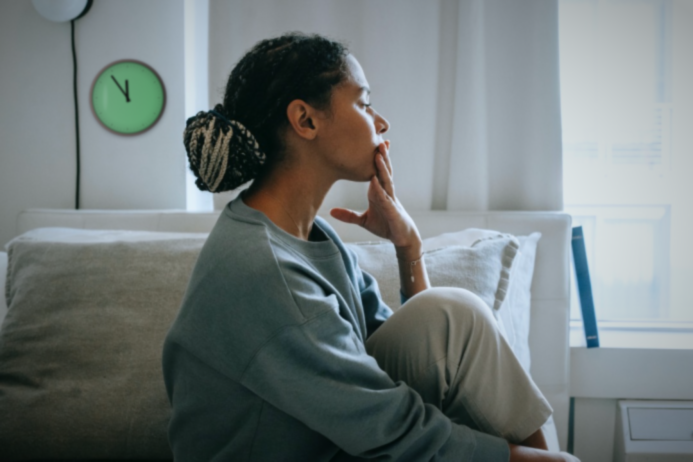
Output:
11:54
